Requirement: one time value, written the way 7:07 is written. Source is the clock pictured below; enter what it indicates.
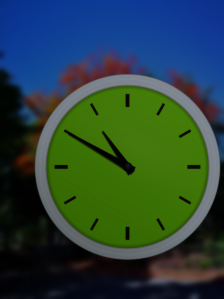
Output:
10:50
